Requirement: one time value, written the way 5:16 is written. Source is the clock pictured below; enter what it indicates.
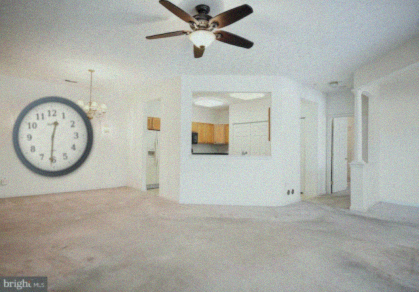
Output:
12:31
